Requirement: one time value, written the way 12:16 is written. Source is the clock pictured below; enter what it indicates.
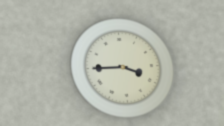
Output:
3:45
